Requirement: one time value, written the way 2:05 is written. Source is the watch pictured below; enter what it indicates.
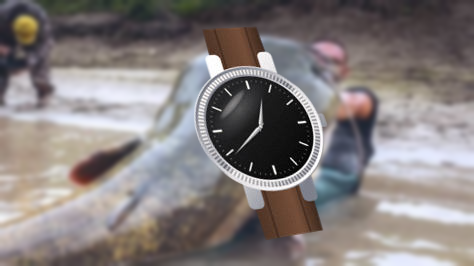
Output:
12:39
